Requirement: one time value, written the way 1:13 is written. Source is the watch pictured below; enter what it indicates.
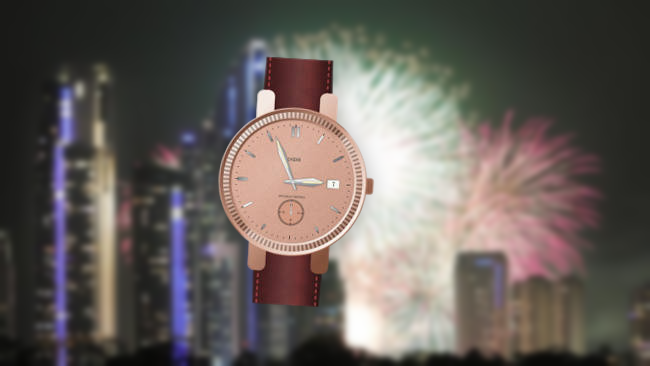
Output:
2:56
